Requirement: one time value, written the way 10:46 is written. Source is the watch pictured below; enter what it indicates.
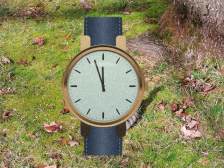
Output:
11:57
